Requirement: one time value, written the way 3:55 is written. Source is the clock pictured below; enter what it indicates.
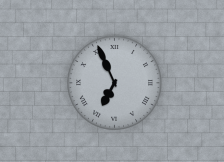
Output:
6:56
